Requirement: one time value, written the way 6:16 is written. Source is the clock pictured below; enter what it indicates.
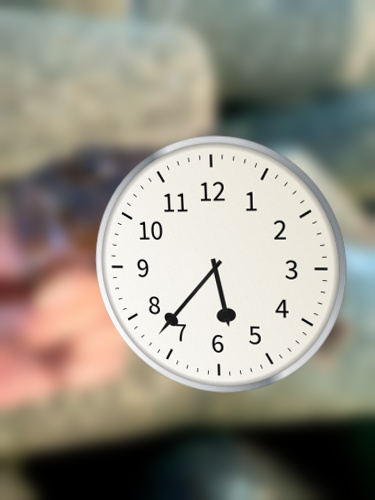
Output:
5:37
